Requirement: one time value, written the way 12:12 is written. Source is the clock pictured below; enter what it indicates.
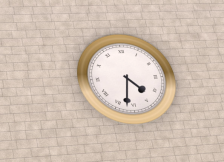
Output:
4:32
